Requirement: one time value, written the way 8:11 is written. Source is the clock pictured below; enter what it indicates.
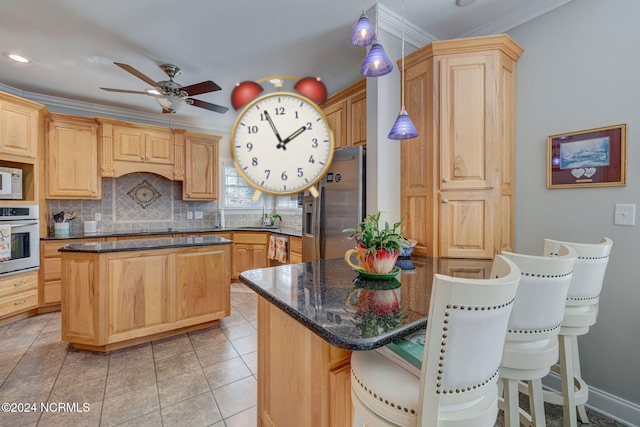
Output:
1:56
